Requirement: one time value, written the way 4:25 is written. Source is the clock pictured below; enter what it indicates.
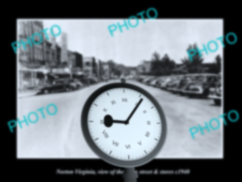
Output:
9:06
